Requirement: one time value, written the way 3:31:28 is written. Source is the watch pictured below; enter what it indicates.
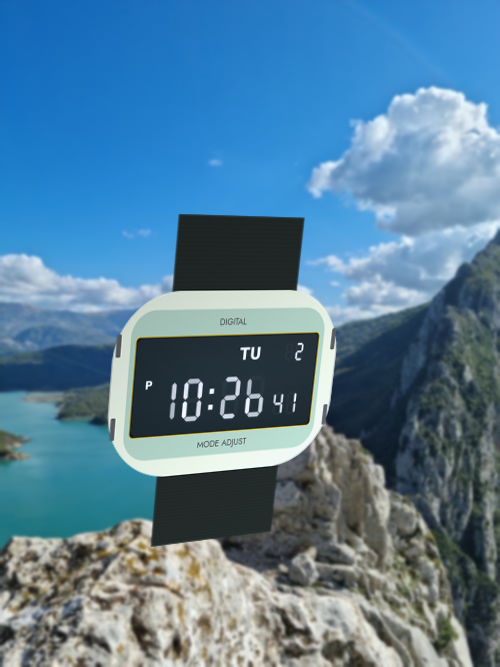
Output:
10:26:41
